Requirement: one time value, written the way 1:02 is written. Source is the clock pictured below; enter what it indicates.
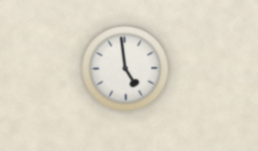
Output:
4:59
